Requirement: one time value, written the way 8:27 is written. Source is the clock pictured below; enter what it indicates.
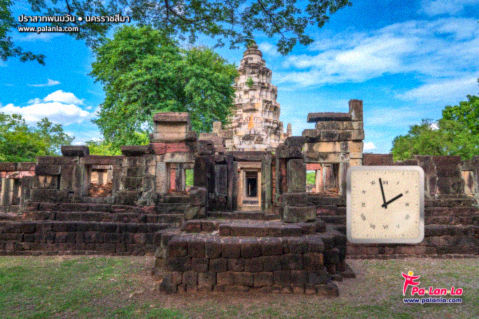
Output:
1:58
